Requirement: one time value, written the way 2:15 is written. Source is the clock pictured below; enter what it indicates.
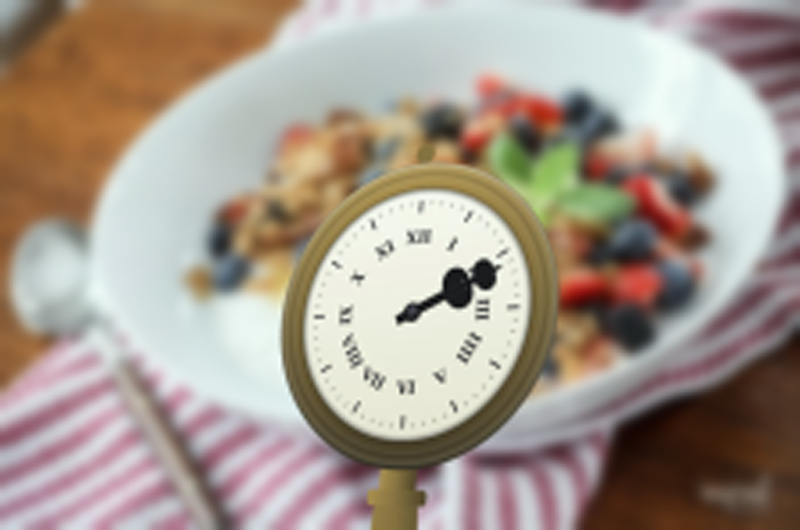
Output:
2:11
